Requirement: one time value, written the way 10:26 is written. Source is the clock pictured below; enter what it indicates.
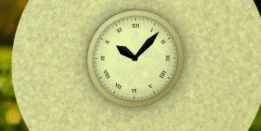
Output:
10:07
